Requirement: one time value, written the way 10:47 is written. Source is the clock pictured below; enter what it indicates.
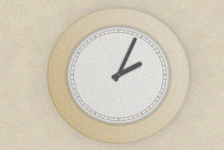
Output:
2:04
